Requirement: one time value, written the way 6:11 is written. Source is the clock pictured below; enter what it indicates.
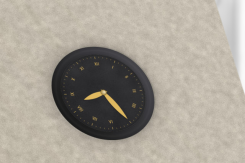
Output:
8:25
